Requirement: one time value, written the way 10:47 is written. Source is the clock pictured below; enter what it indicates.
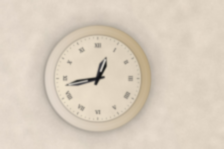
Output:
12:43
